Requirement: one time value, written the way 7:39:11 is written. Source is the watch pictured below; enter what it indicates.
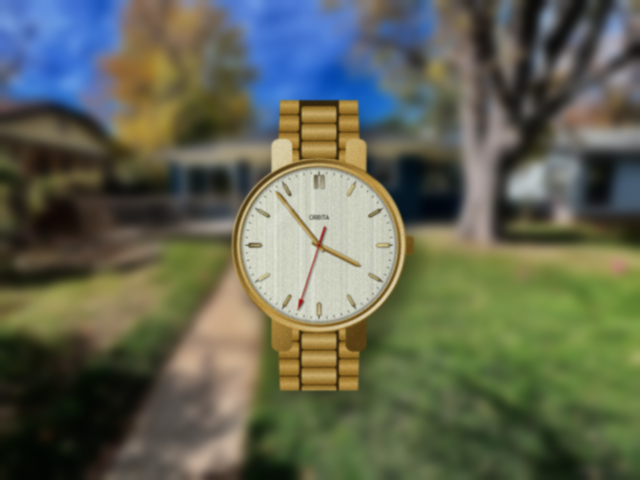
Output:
3:53:33
